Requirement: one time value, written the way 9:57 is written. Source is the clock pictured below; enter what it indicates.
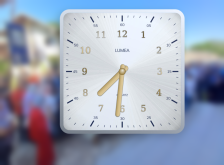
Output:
7:31
